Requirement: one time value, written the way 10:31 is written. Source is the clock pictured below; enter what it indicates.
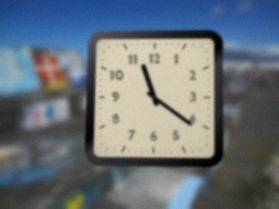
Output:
11:21
